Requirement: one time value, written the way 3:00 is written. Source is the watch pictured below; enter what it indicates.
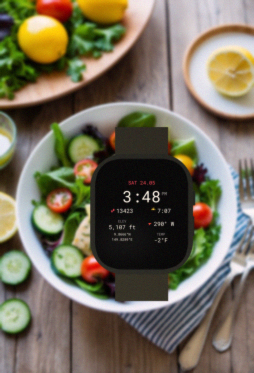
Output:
3:48
